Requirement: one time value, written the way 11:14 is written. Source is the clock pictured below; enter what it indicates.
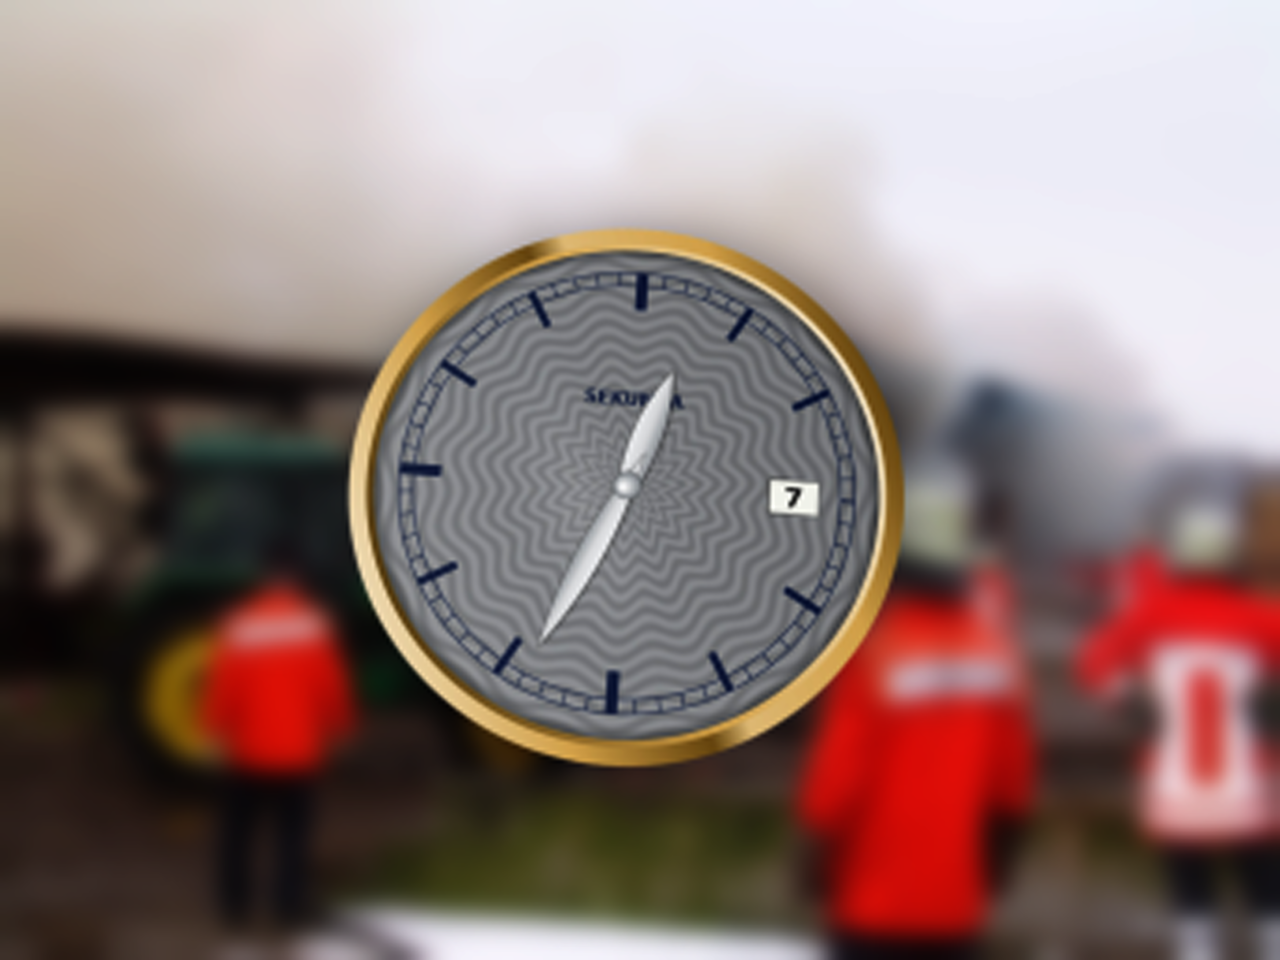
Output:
12:34
